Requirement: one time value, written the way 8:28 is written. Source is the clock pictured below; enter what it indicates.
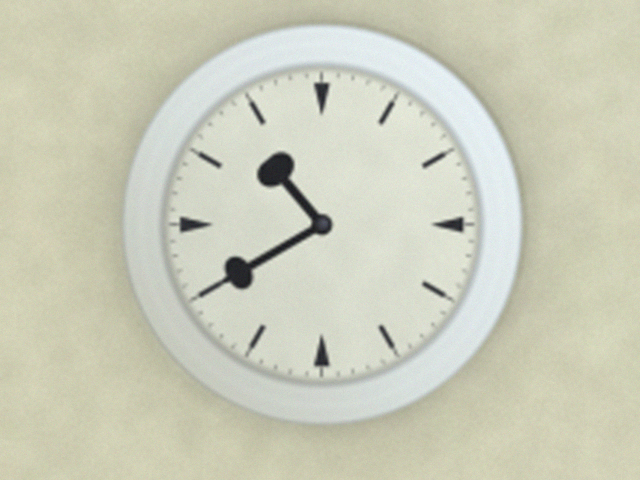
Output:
10:40
